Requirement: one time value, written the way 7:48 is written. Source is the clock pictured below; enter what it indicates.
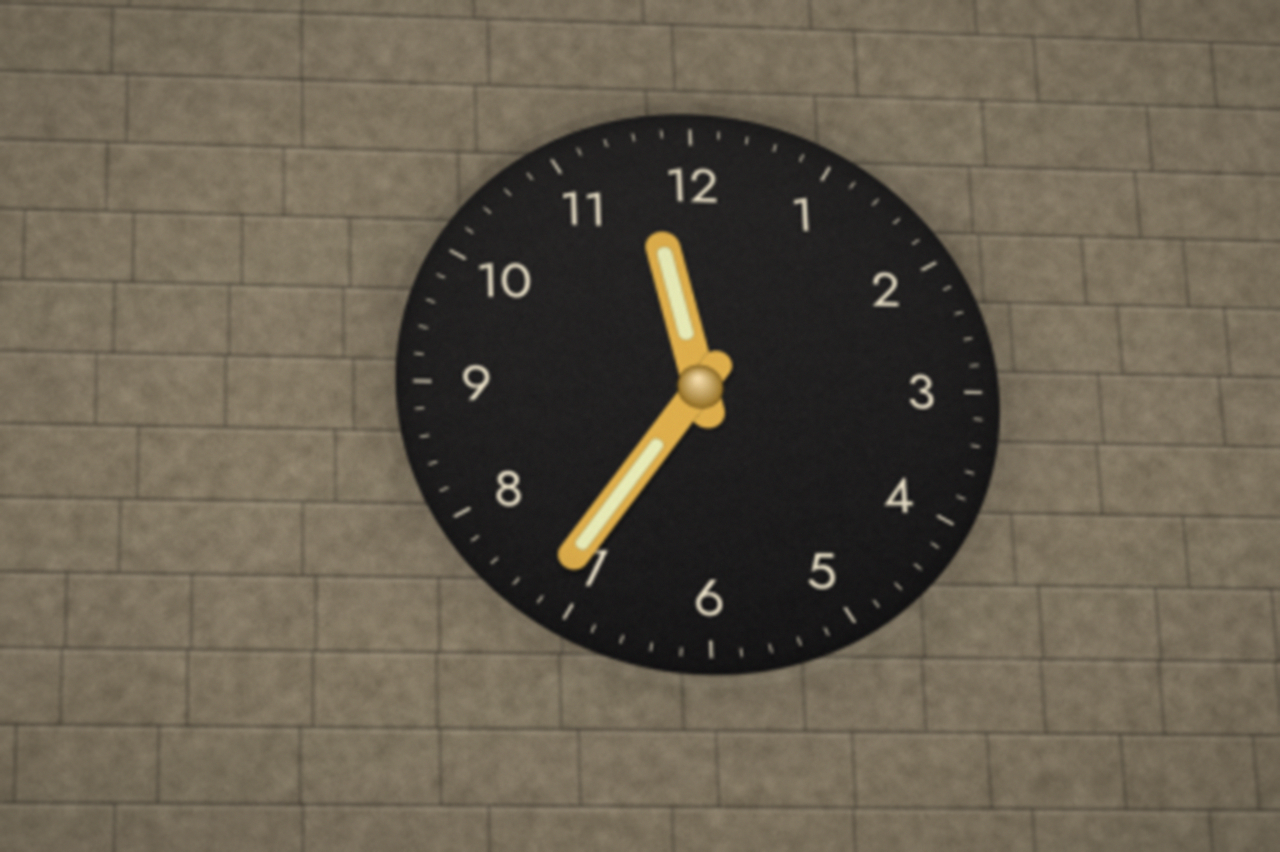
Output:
11:36
